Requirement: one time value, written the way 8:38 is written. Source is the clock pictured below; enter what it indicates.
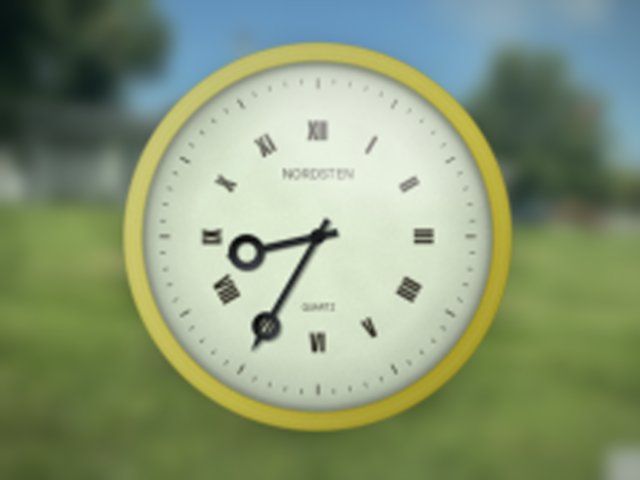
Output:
8:35
